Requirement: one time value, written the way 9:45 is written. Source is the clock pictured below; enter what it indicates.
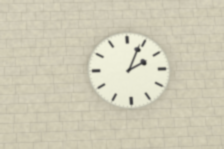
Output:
2:04
